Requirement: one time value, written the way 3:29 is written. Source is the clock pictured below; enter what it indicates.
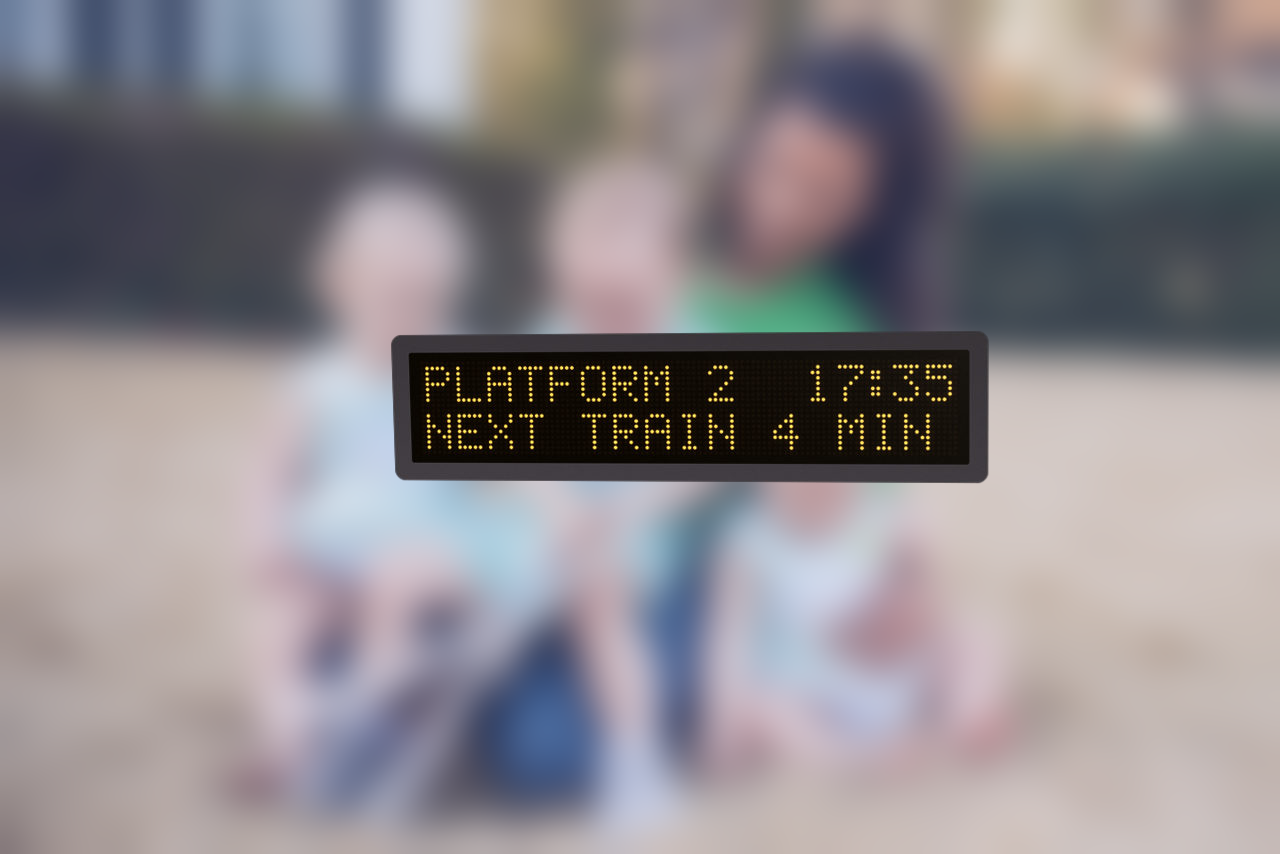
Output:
17:35
